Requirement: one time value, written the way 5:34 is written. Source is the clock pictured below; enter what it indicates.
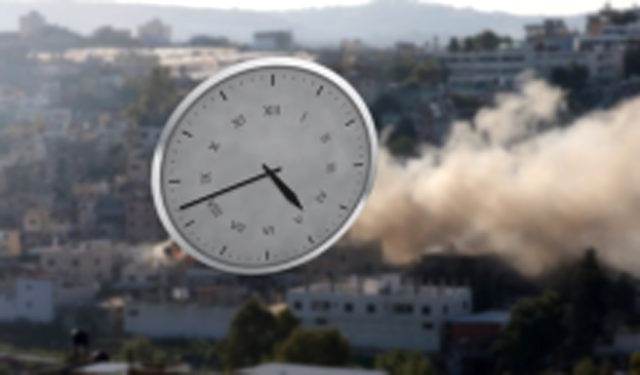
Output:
4:42
